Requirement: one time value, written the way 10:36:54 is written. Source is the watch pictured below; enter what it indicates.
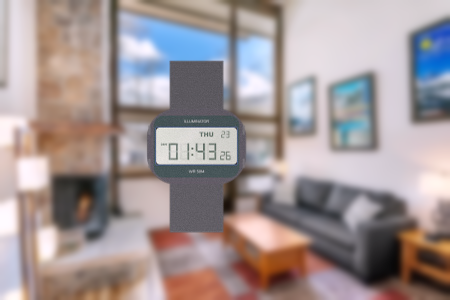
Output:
1:43:26
